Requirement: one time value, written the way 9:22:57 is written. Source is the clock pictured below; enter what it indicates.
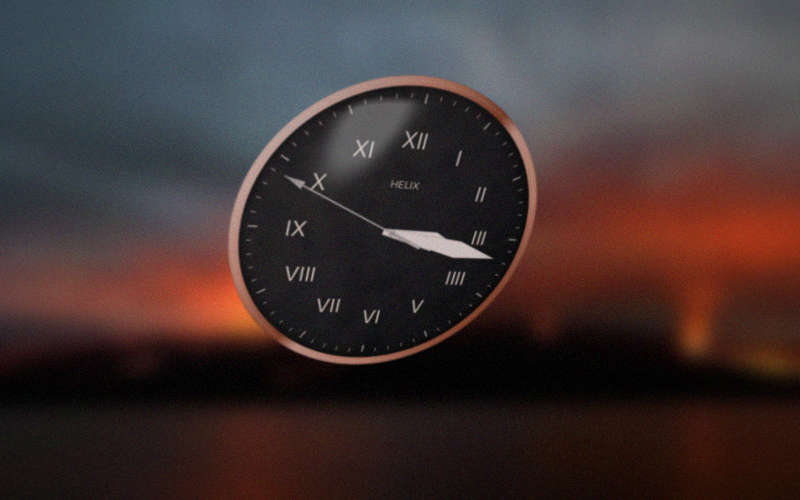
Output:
3:16:49
